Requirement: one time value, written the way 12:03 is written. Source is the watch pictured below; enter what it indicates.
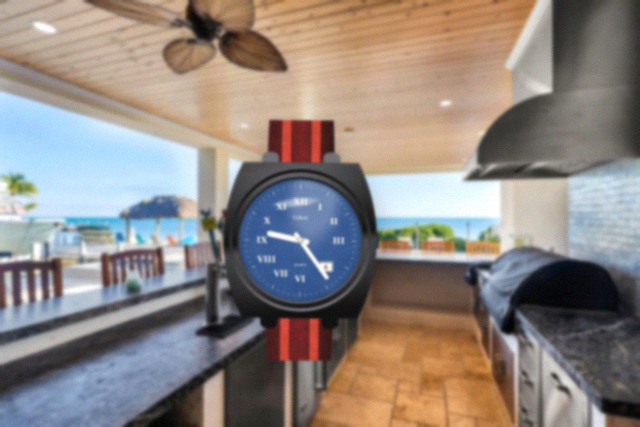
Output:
9:24
